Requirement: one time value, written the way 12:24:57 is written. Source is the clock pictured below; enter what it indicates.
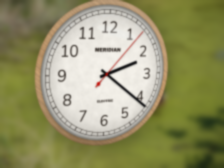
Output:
2:21:07
